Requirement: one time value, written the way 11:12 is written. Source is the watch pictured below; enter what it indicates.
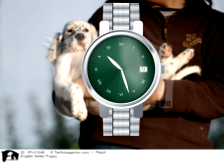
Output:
10:27
